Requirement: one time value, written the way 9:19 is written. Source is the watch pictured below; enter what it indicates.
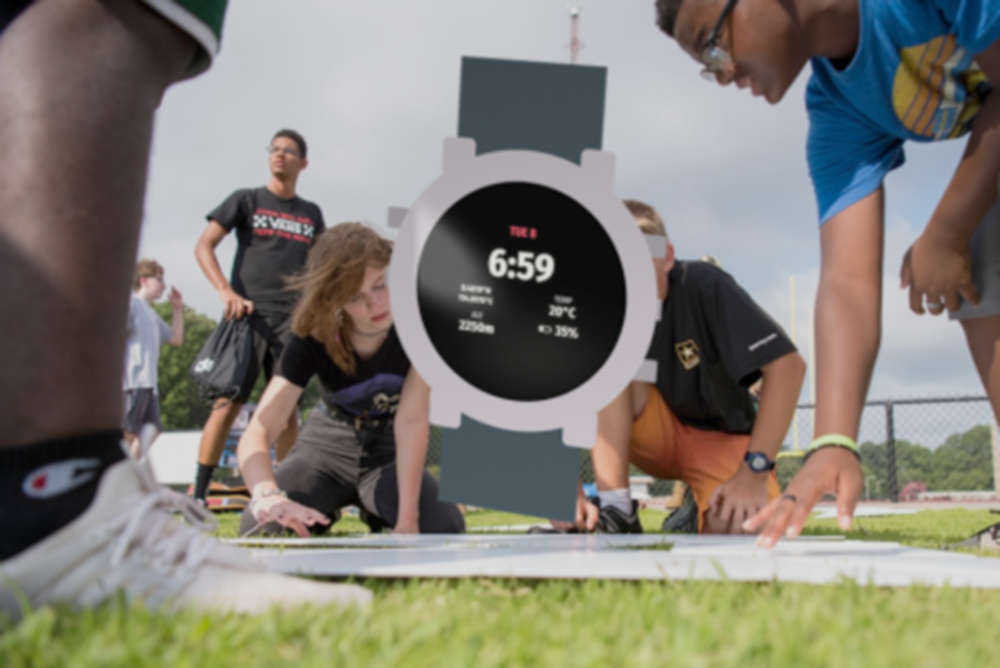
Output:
6:59
